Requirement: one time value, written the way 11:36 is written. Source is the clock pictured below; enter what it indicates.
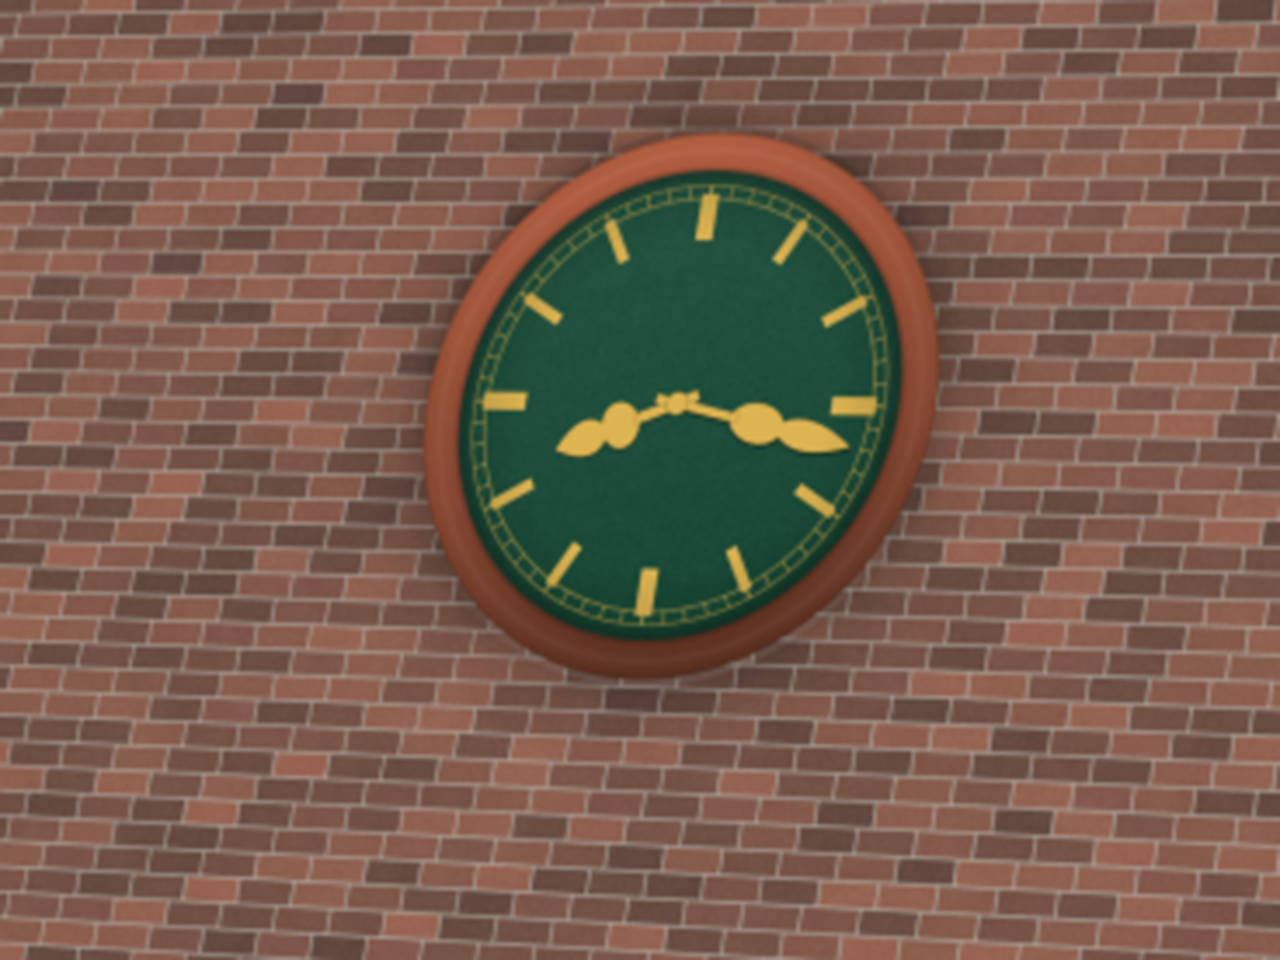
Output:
8:17
